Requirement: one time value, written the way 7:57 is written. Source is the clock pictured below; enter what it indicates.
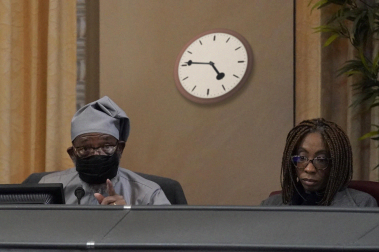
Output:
4:46
